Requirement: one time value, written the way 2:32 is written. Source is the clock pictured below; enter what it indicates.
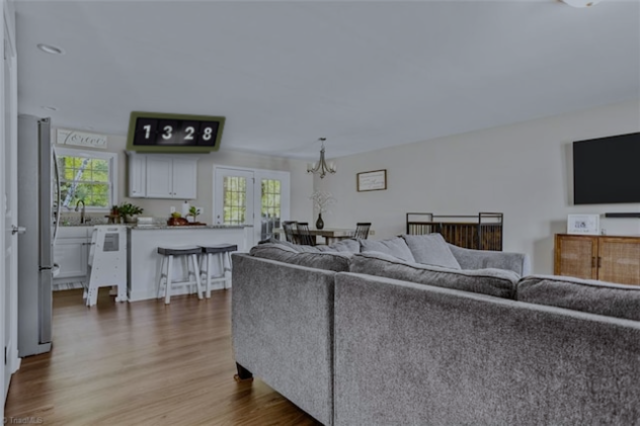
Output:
13:28
